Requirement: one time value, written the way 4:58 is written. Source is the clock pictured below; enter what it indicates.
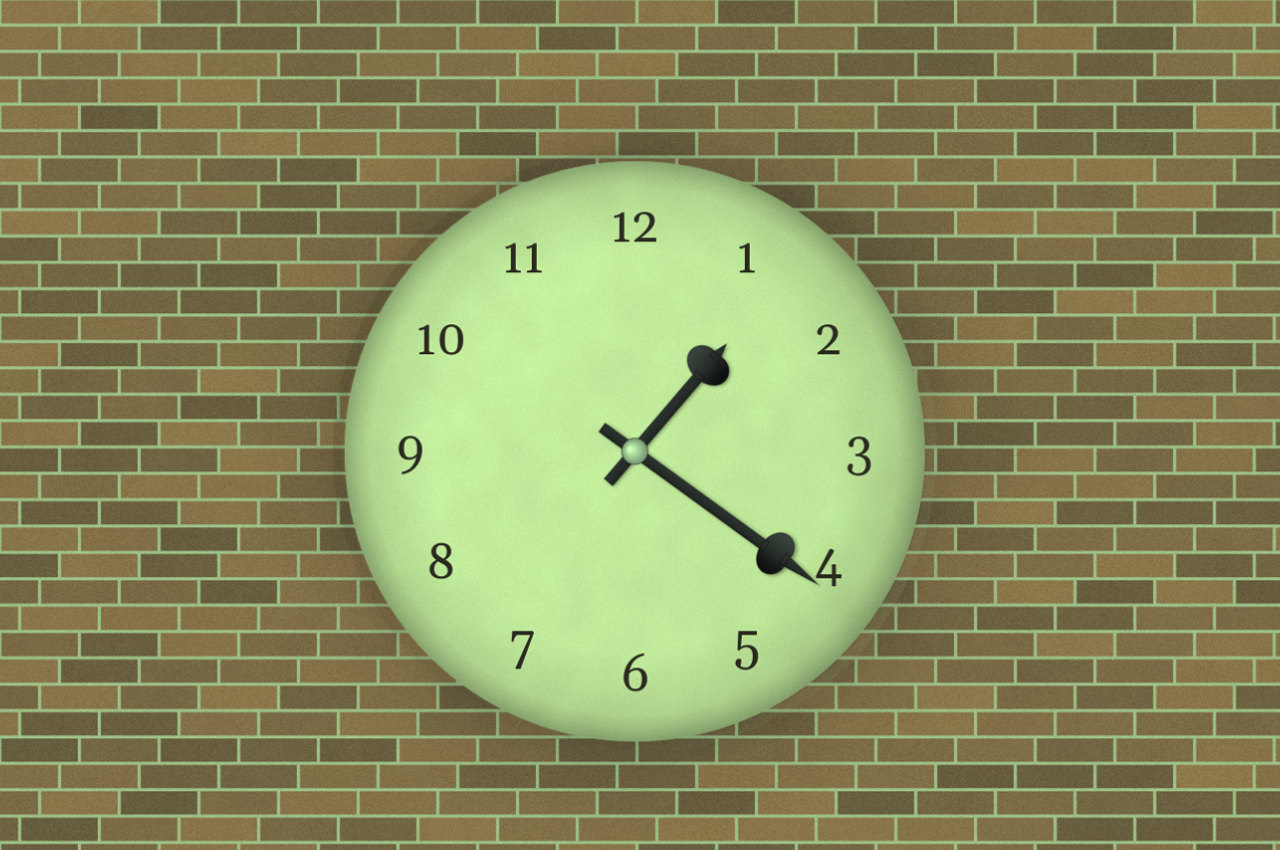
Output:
1:21
